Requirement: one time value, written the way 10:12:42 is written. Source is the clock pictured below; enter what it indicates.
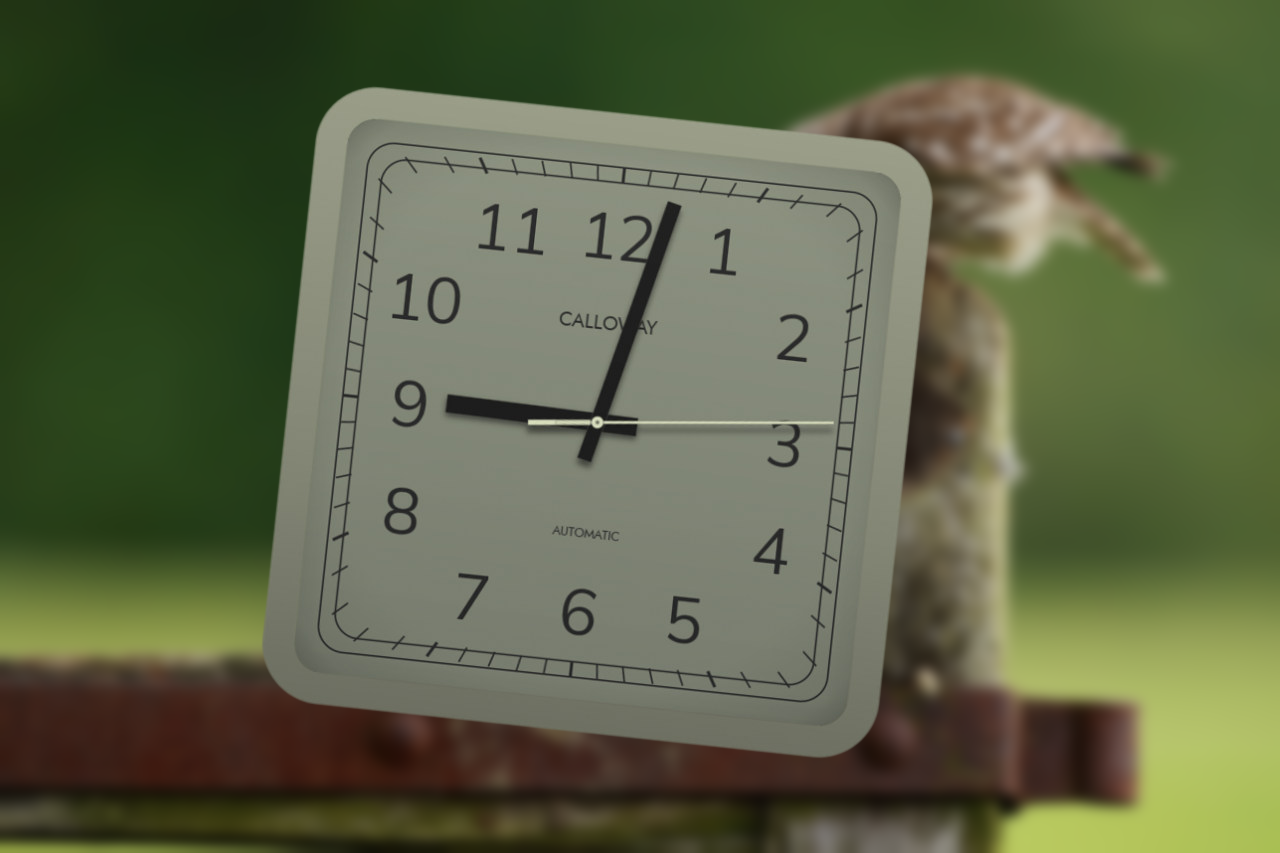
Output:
9:02:14
